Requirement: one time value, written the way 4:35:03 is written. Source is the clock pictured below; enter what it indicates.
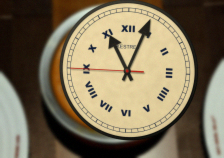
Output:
11:03:45
